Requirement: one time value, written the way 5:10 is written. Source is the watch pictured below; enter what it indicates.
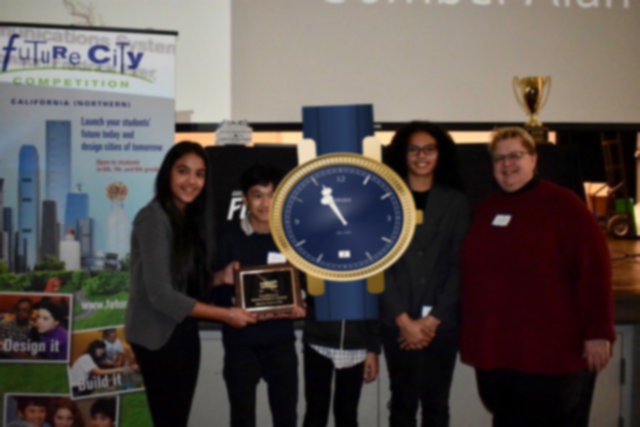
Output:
10:56
